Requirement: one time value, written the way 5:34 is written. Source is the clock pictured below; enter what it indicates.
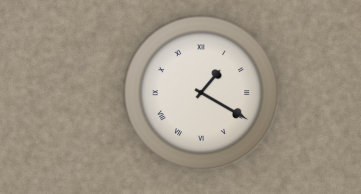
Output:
1:20
